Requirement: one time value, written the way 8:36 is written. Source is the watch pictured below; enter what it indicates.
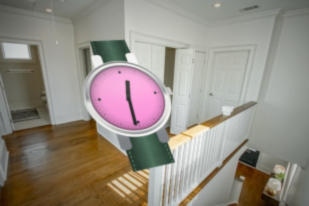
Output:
12:31
